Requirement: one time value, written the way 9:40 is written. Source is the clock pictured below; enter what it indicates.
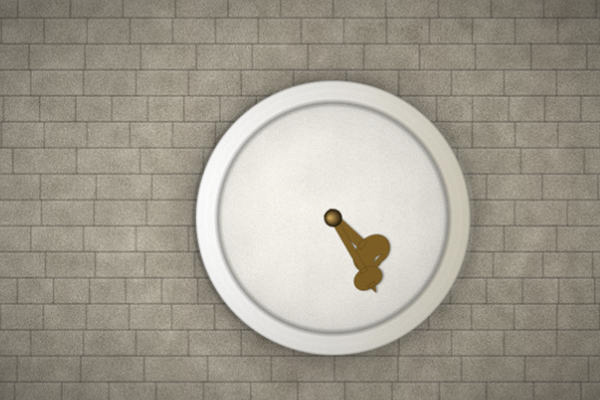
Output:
4:25
